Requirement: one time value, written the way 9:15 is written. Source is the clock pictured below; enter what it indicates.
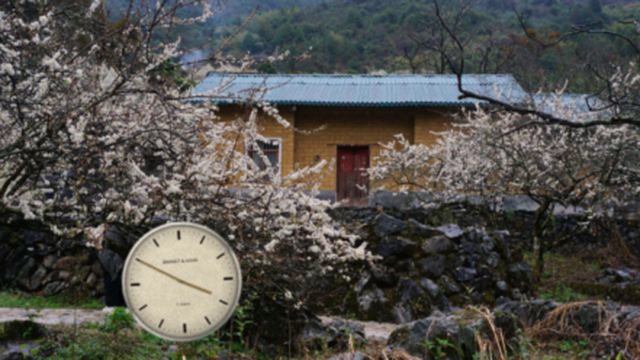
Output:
3:50
